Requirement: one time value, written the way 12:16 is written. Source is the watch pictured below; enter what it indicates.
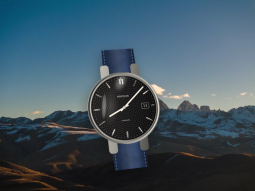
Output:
8:08
